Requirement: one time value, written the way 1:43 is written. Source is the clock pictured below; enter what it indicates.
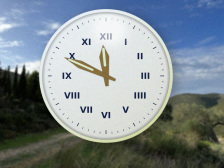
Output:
11:49
